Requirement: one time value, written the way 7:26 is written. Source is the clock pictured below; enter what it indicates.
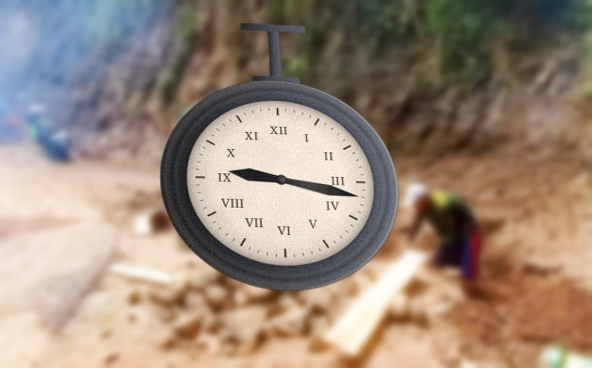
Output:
9:17
